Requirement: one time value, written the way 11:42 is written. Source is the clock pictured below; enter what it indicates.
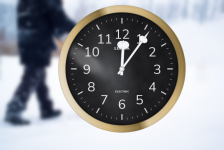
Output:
12:06
